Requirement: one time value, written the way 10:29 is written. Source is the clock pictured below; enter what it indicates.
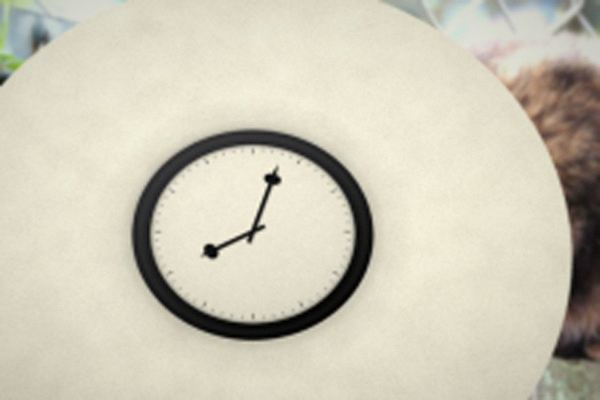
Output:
8:03
